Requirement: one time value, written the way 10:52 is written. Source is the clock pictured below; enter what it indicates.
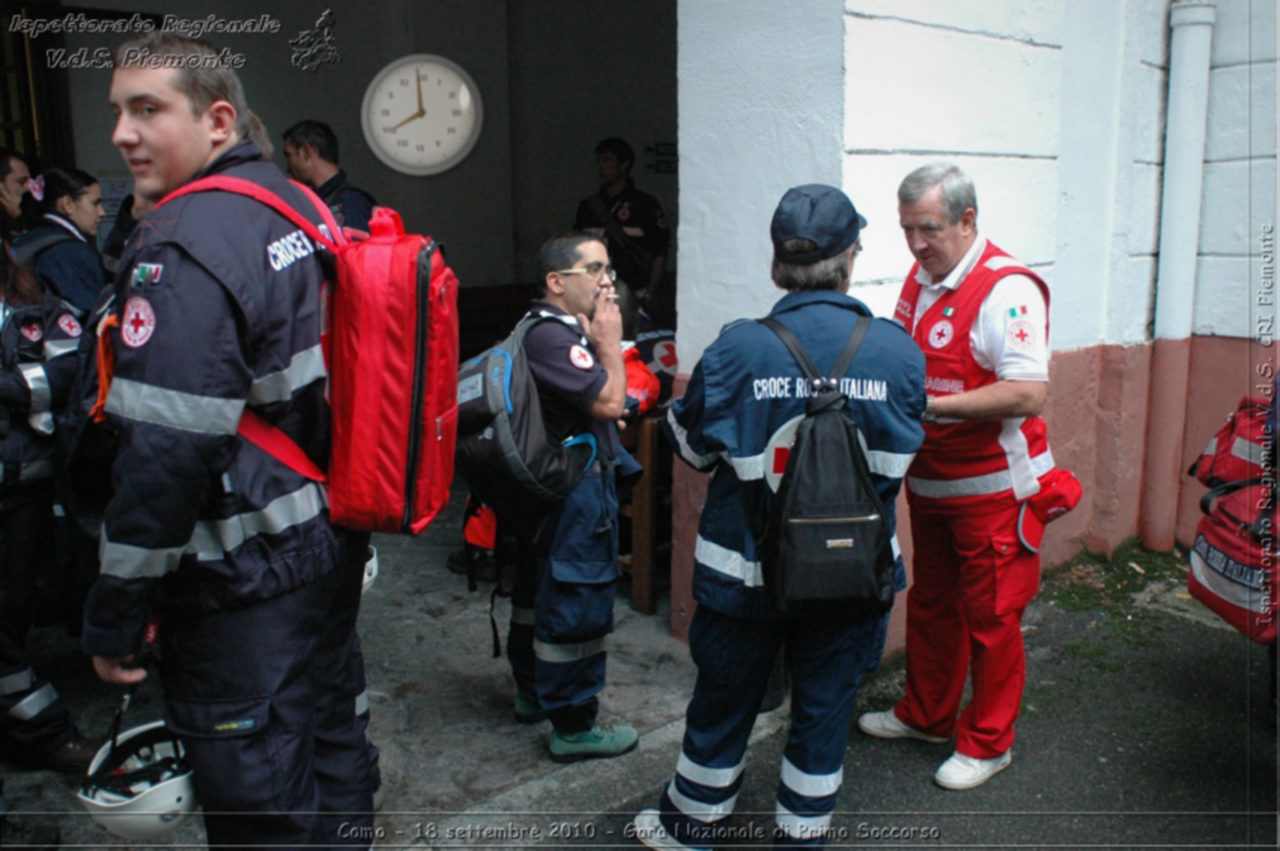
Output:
7:59
